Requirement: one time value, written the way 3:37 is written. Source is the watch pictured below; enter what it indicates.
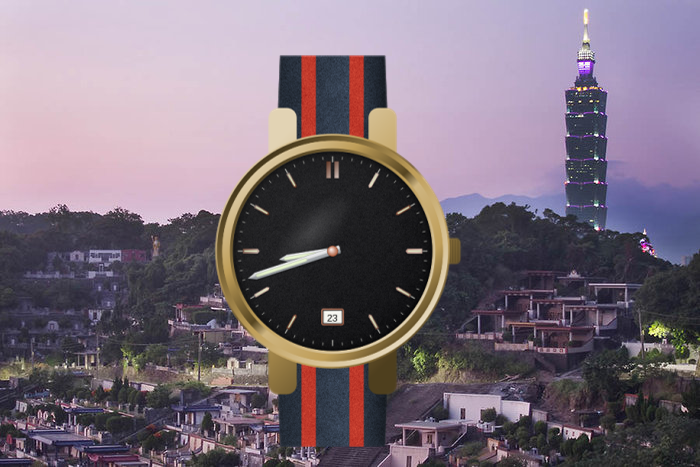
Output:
8:42
